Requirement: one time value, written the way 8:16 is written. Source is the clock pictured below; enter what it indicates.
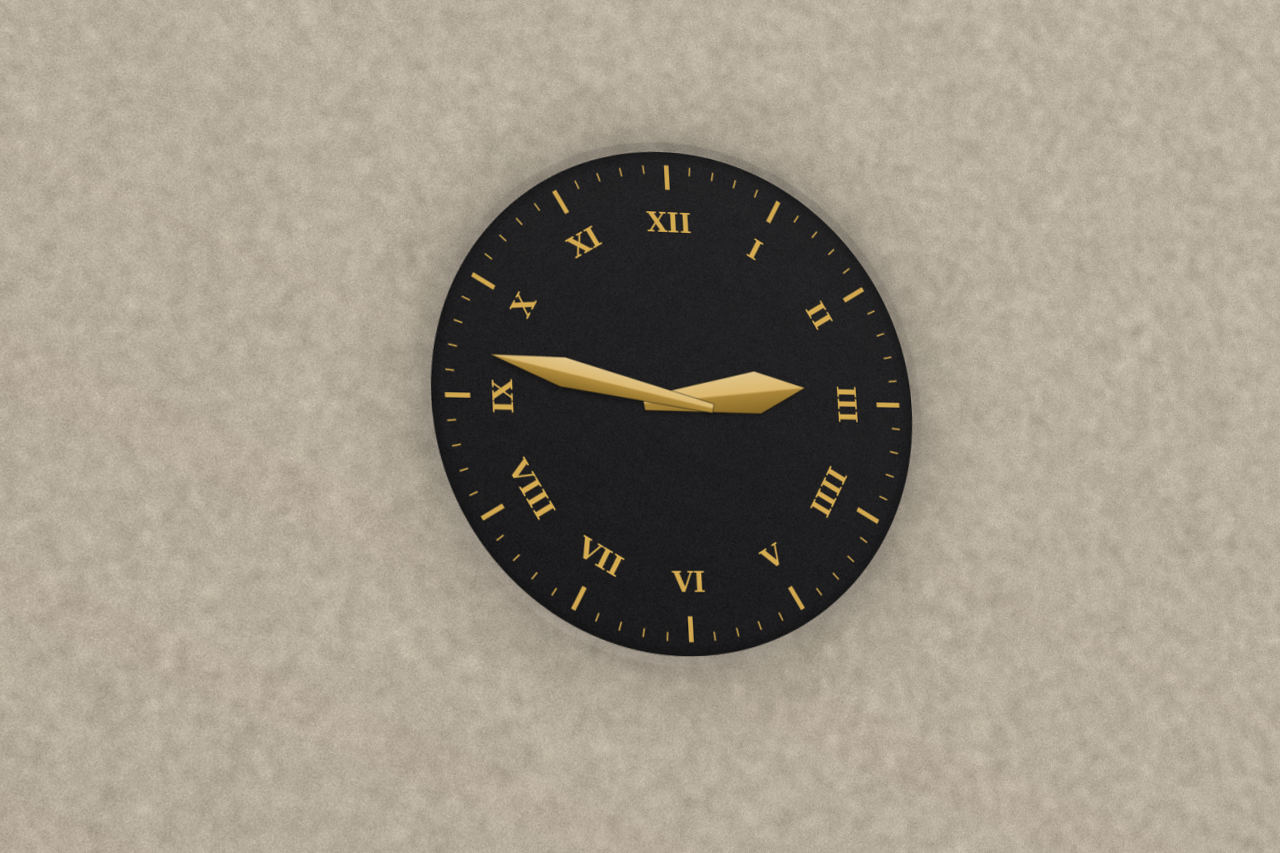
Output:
2:47
